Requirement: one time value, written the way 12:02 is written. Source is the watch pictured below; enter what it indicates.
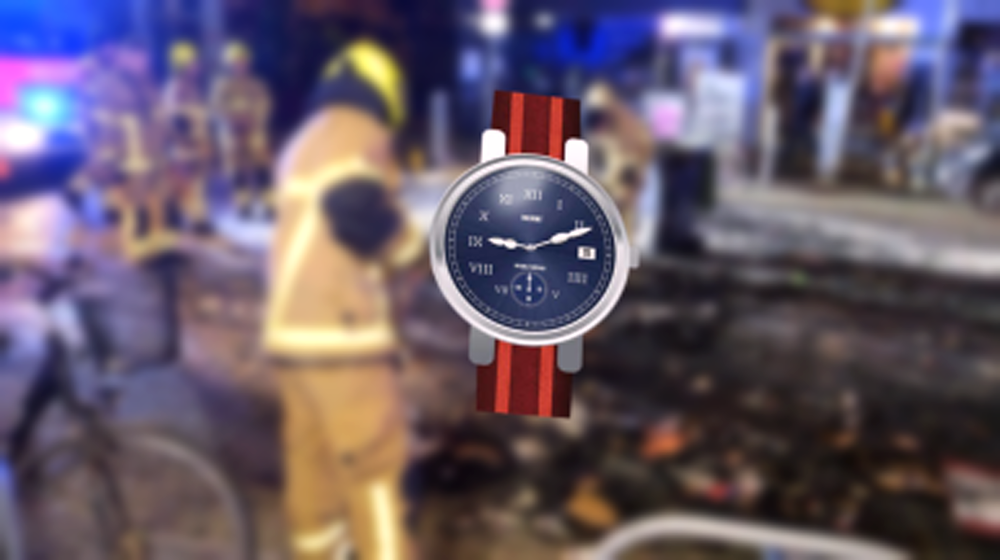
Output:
9:11
